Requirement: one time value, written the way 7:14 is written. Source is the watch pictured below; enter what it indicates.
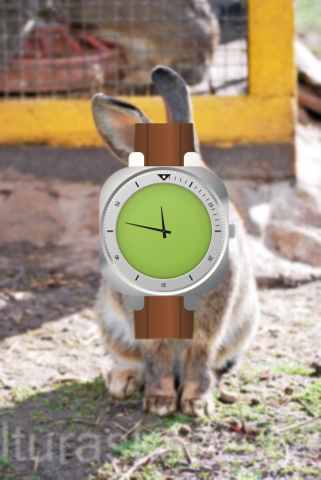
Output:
11:47
